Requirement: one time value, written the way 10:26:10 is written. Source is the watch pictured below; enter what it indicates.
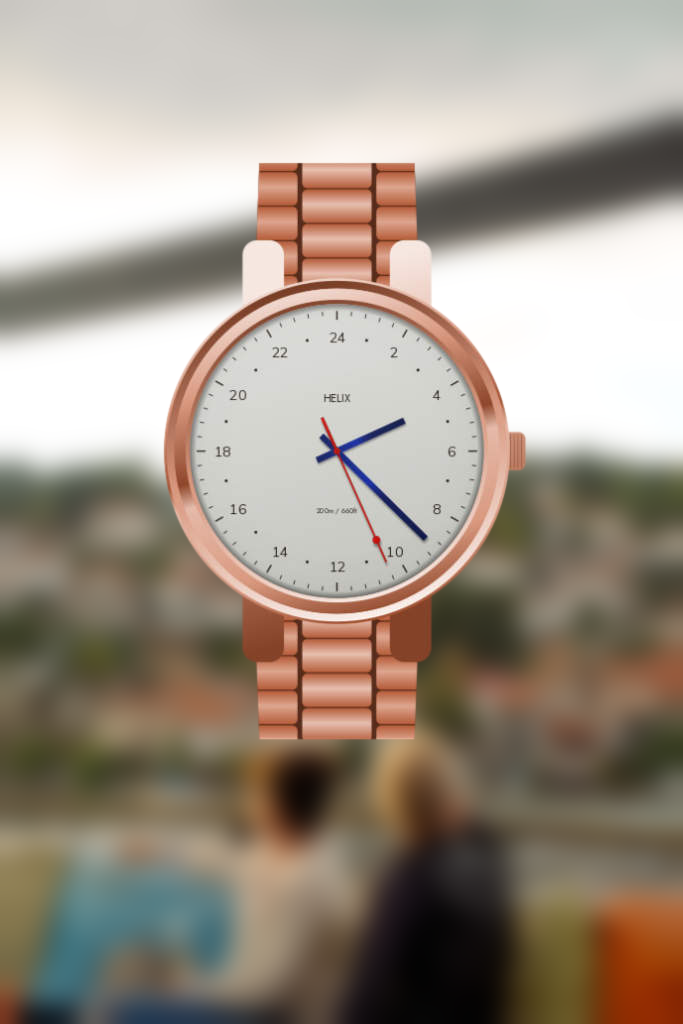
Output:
4:22:26
